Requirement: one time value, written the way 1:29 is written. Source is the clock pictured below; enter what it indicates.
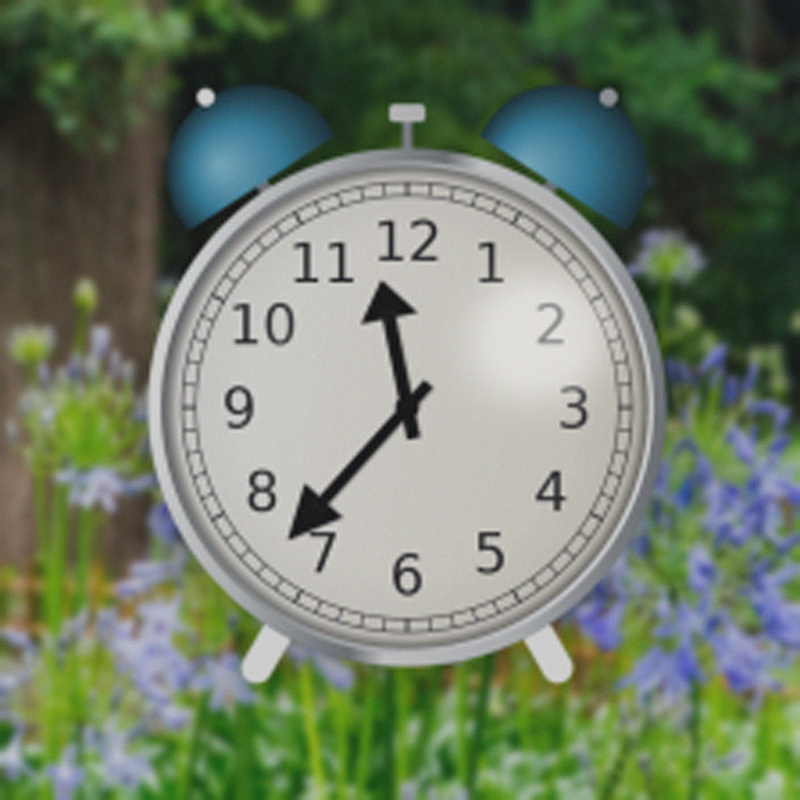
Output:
11:37
